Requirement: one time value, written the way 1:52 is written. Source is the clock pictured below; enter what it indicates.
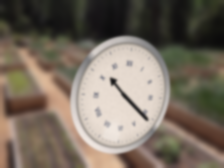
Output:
10:21
